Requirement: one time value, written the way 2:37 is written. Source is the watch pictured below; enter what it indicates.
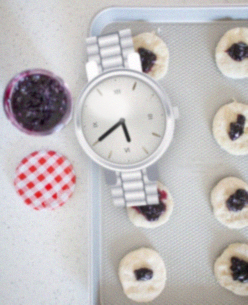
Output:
5:40
